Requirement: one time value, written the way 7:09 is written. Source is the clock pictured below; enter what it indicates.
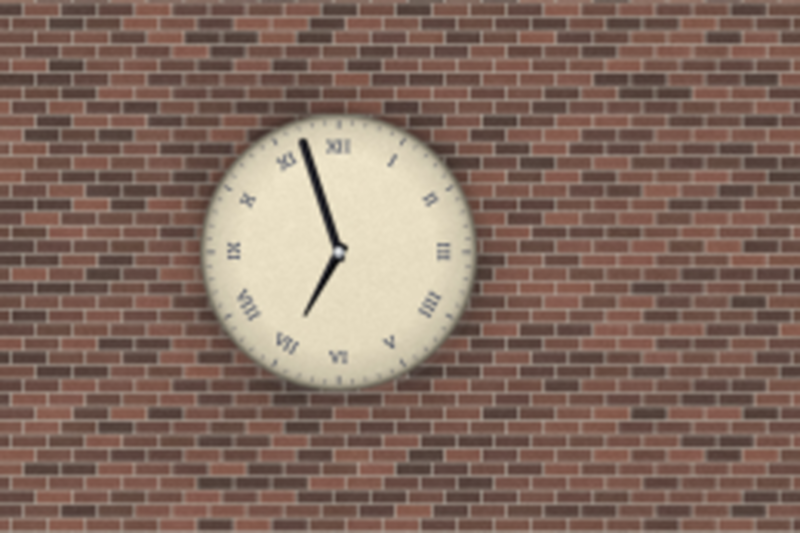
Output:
6:57
